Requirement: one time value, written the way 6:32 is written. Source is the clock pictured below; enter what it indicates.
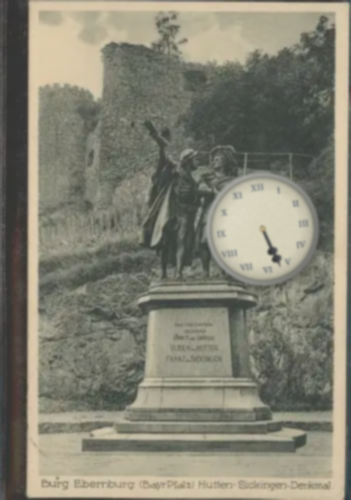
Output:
5:27
